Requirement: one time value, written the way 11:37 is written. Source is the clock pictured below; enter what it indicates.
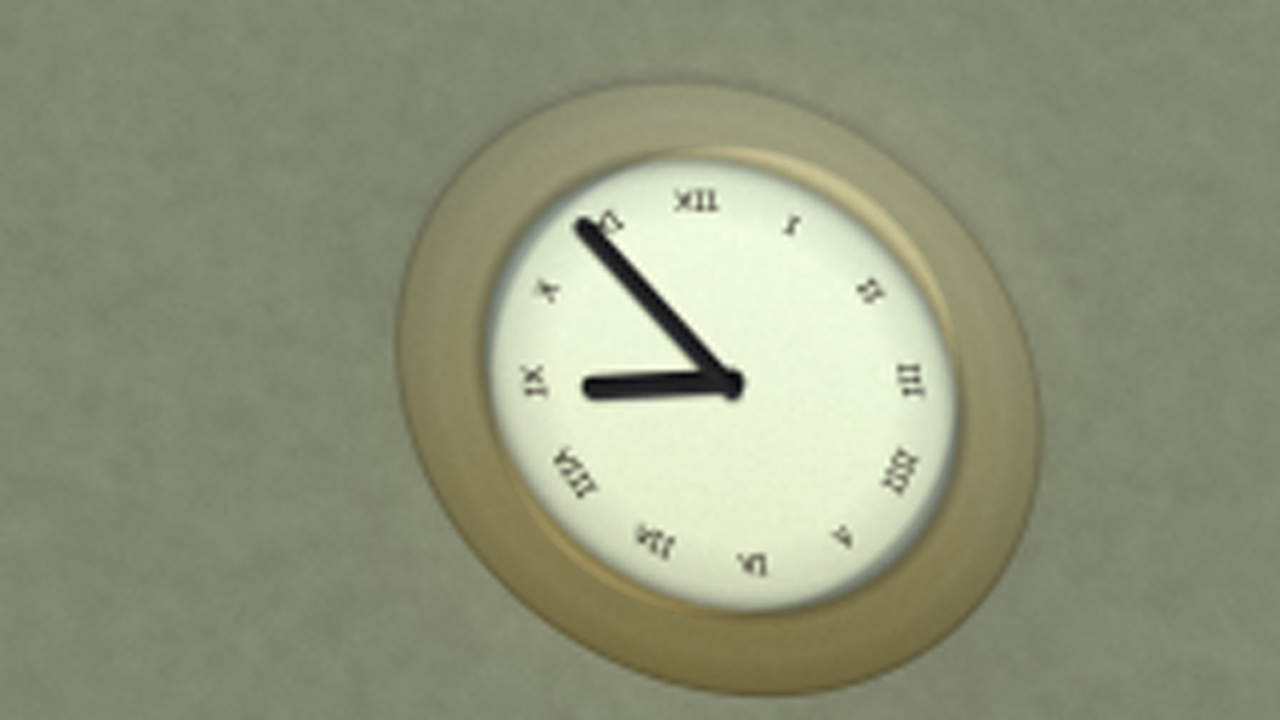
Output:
8:54
